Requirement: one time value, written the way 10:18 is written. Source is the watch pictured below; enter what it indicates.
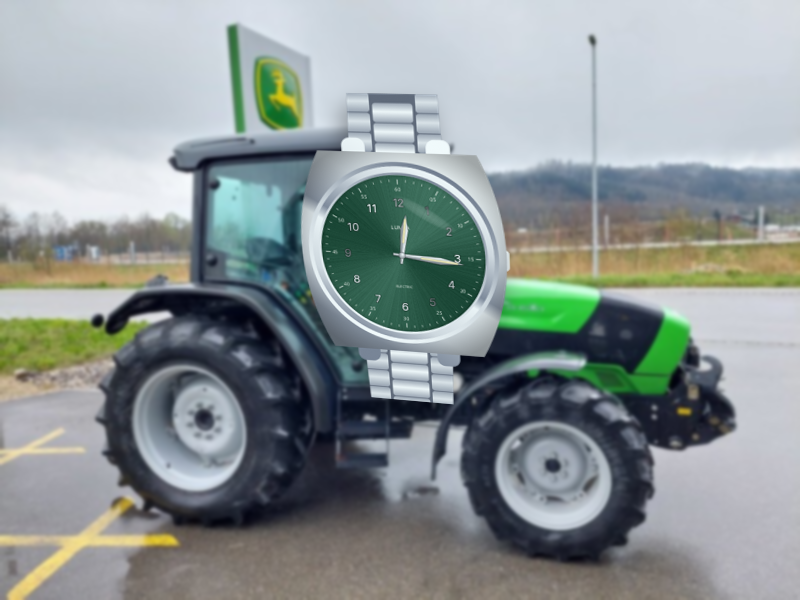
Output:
12:16
